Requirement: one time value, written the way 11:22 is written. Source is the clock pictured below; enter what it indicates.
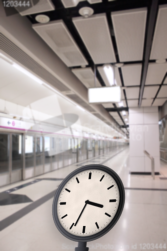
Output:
3:34
